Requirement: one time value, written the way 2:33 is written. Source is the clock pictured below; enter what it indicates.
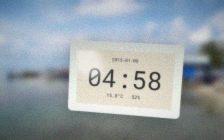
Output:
4:58
